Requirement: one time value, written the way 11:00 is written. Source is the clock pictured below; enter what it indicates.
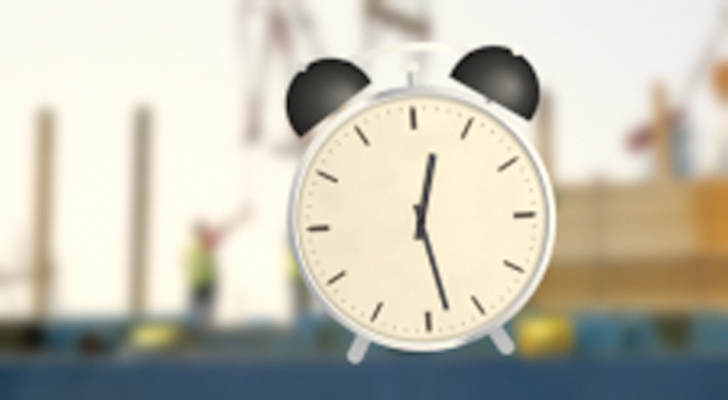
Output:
12:28
